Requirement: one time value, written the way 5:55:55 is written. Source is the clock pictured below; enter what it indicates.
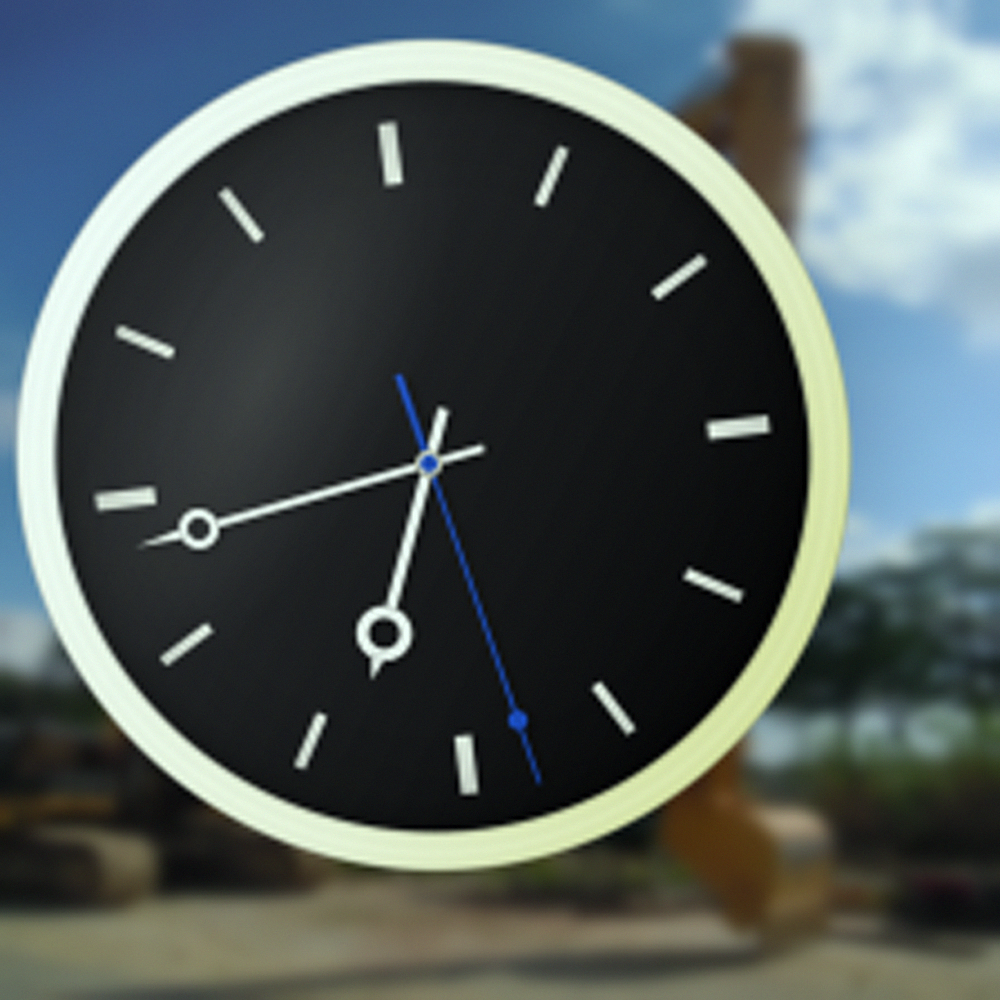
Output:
6:43:28
